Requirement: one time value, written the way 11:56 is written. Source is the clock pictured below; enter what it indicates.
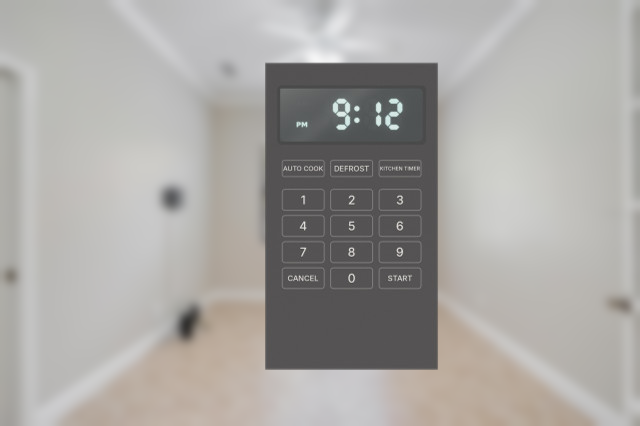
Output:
9:12
